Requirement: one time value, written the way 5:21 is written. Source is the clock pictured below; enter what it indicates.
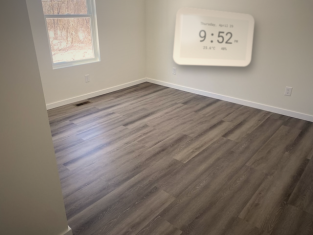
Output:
9:52
